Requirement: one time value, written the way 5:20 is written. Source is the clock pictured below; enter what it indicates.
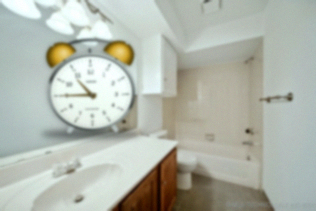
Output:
10:45
